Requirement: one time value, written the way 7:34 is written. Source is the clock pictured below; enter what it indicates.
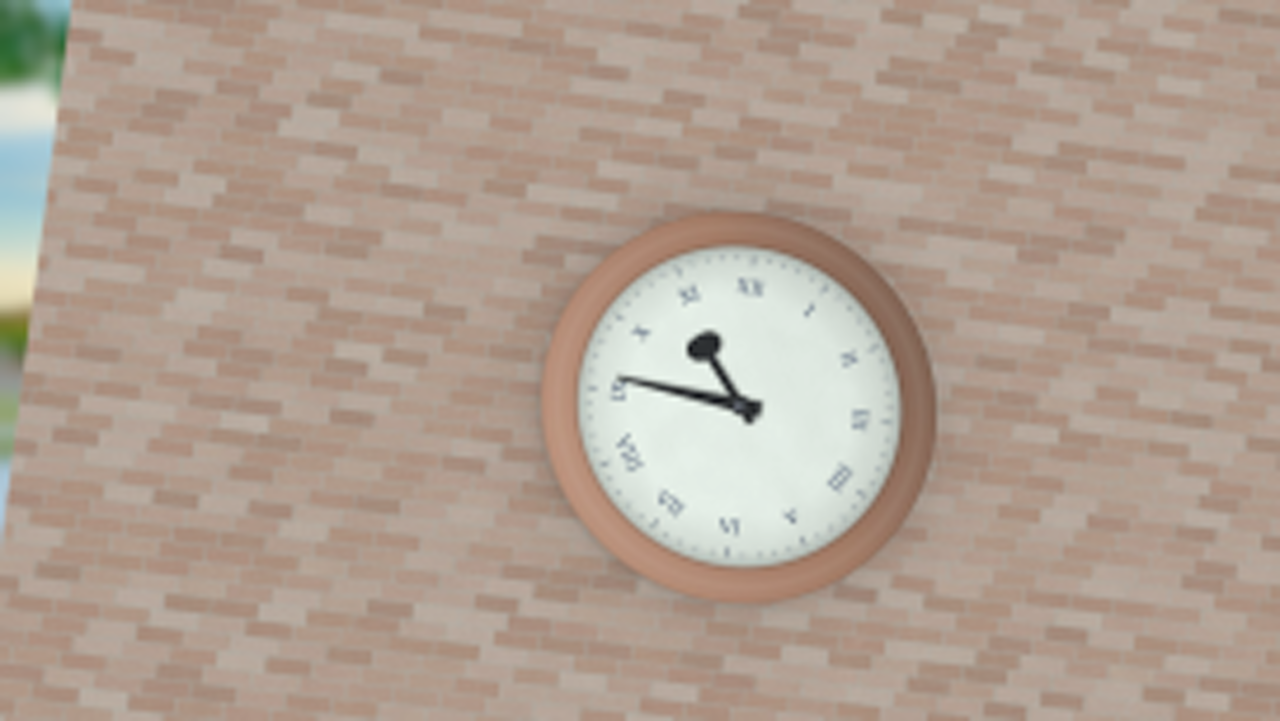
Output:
10:46
